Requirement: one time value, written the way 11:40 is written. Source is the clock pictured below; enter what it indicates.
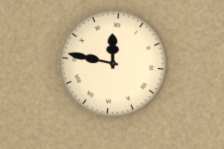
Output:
11:46
